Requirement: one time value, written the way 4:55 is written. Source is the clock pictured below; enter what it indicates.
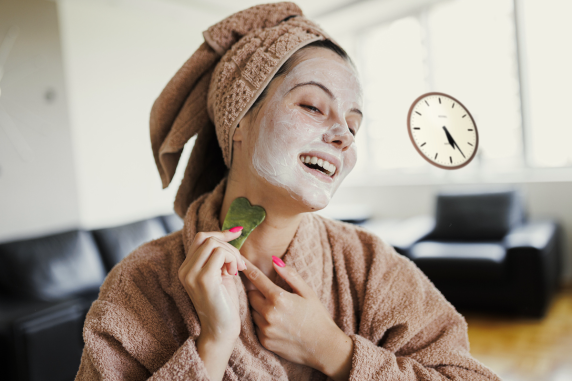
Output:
5:25
